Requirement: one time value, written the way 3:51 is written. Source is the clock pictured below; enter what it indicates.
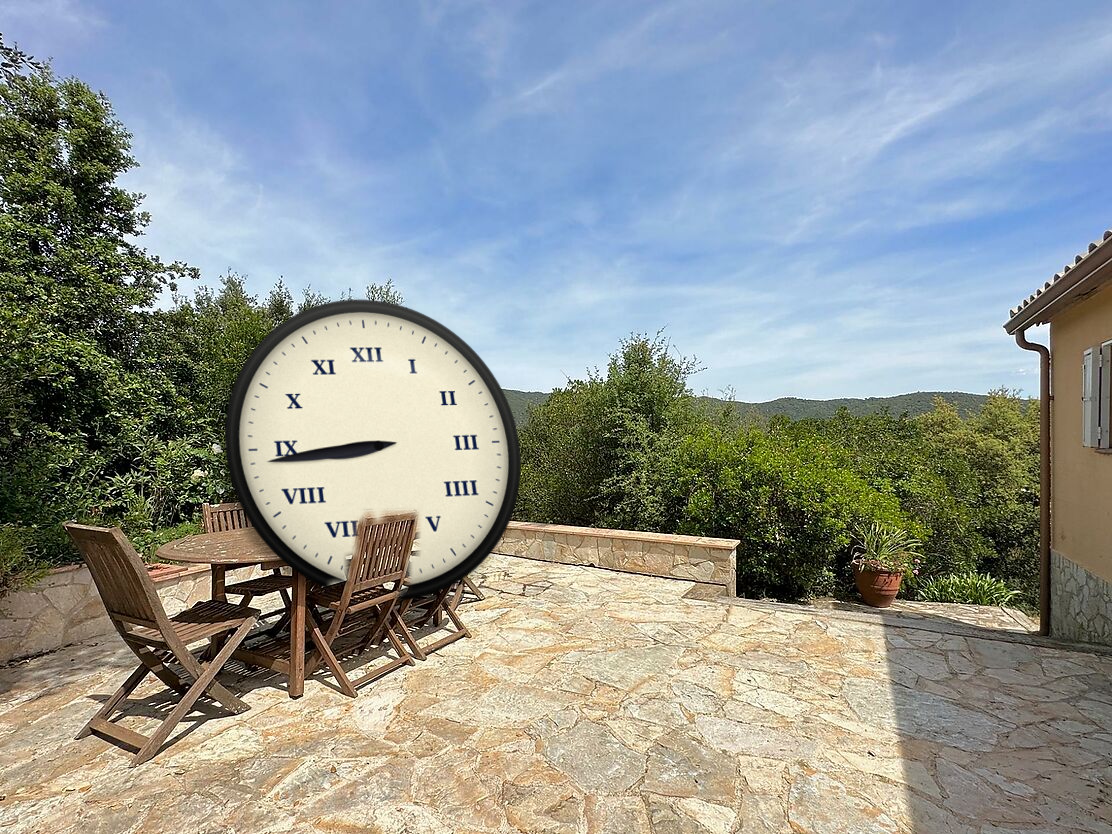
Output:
8:44
